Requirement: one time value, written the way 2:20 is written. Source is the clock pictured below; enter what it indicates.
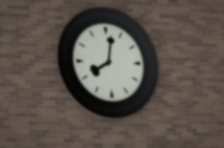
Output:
8:02
